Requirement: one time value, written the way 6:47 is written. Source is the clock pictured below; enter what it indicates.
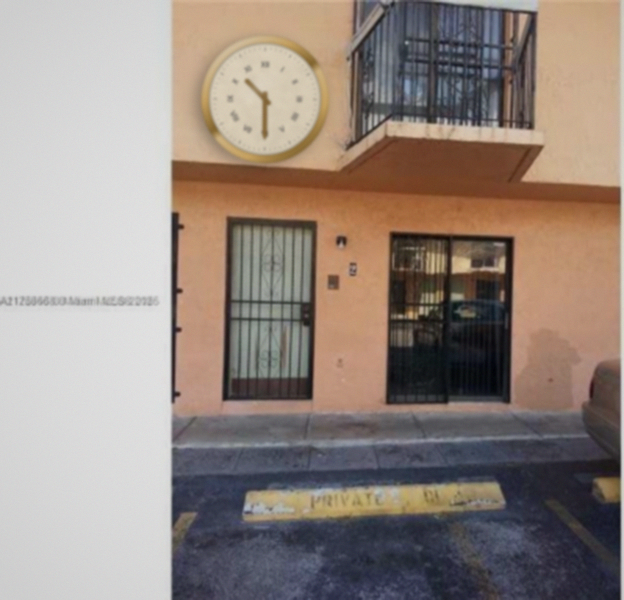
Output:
10:30
